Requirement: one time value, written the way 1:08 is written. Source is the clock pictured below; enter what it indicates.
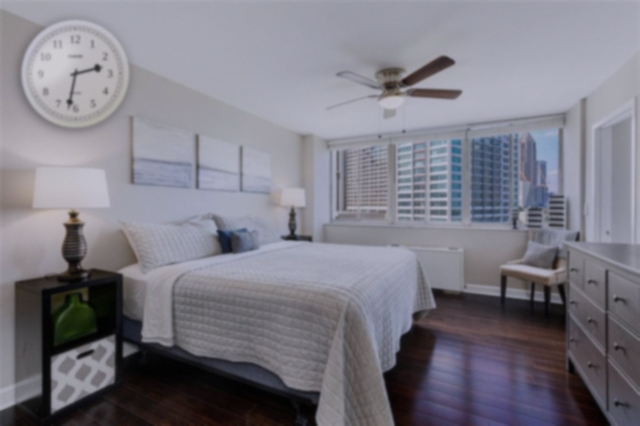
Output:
2:32
